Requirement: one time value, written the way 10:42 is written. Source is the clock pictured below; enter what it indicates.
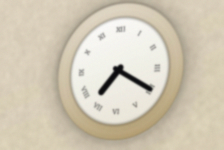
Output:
7:20
